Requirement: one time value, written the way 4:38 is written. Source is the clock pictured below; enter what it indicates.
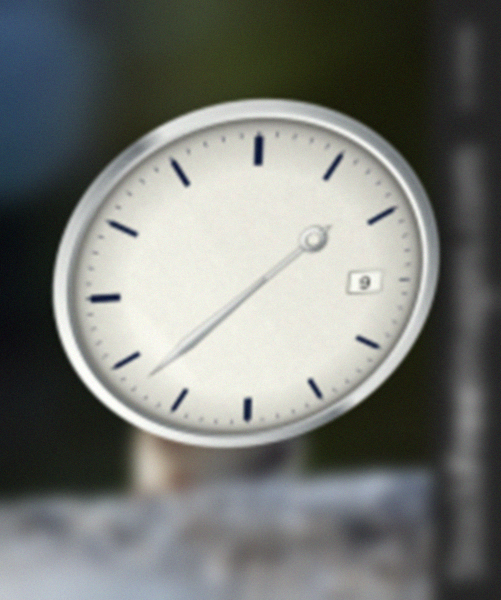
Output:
1:38
